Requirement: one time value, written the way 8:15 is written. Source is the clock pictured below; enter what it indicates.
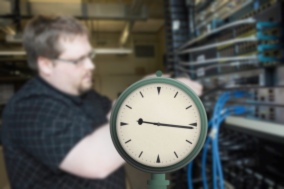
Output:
9:16
